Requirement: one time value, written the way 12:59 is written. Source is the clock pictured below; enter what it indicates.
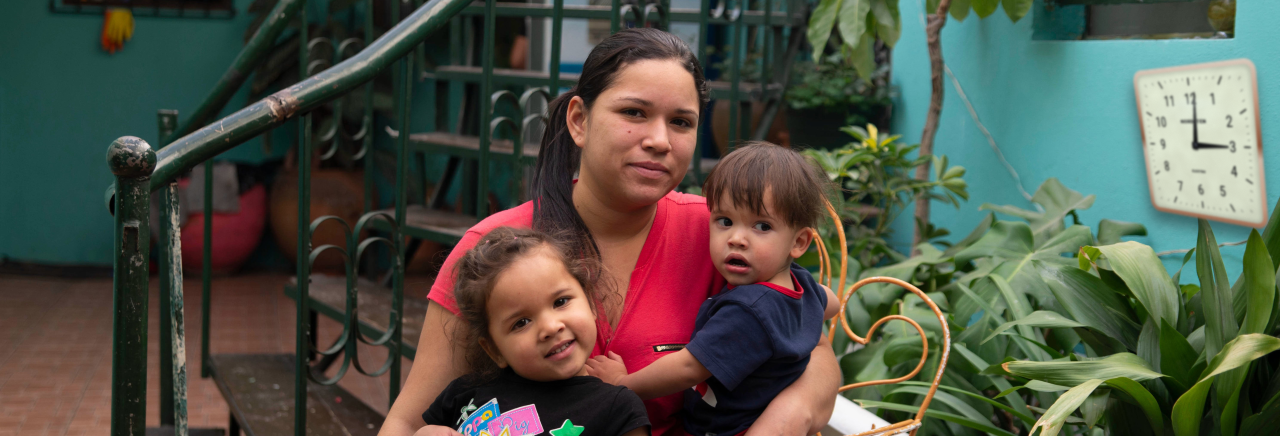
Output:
3:01
